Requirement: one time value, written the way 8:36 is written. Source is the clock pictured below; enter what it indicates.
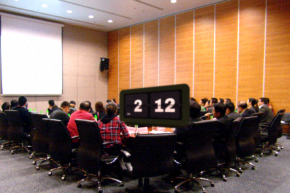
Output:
2:12
